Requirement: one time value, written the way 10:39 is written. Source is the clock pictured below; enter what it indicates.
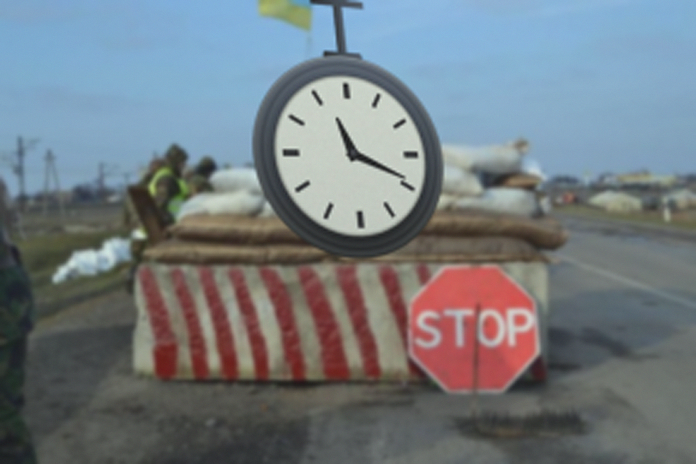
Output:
11:19
